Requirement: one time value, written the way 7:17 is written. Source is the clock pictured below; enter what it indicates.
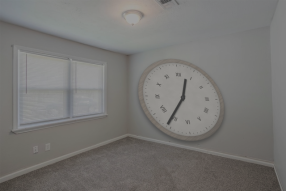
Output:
12:36
